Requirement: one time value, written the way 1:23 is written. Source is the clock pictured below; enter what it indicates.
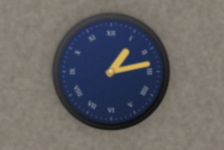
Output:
1:13
